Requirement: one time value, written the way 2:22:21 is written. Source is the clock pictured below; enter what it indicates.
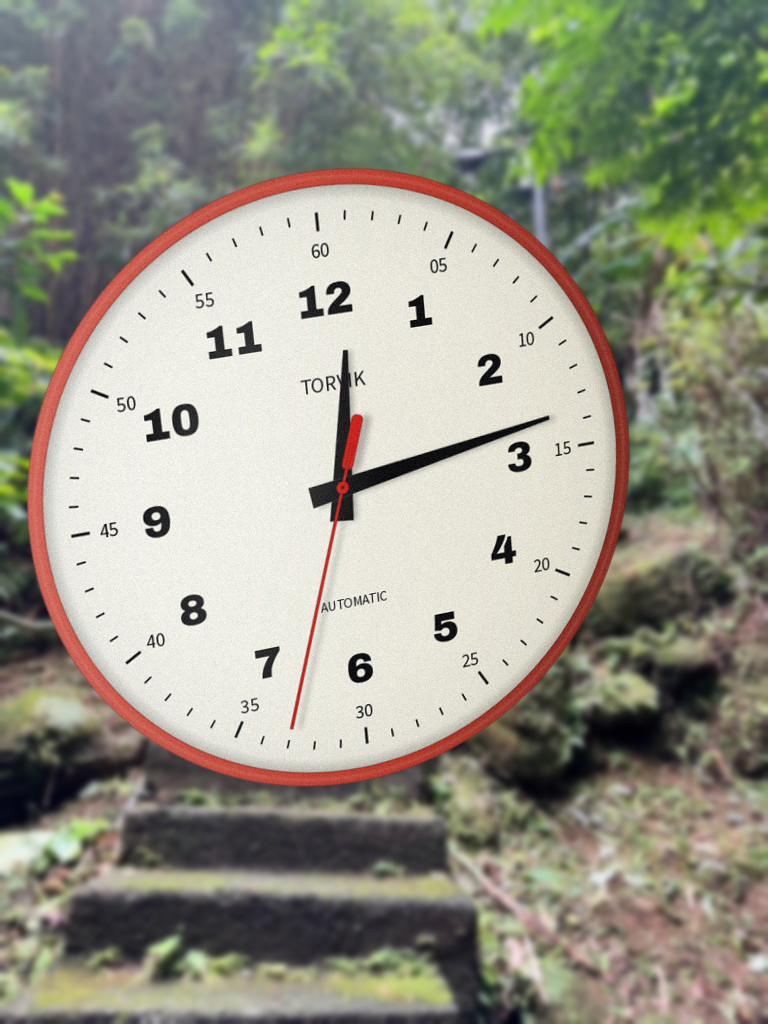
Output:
12:13:33
